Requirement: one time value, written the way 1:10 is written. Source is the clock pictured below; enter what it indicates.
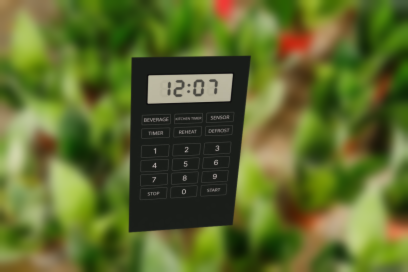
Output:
12:07
